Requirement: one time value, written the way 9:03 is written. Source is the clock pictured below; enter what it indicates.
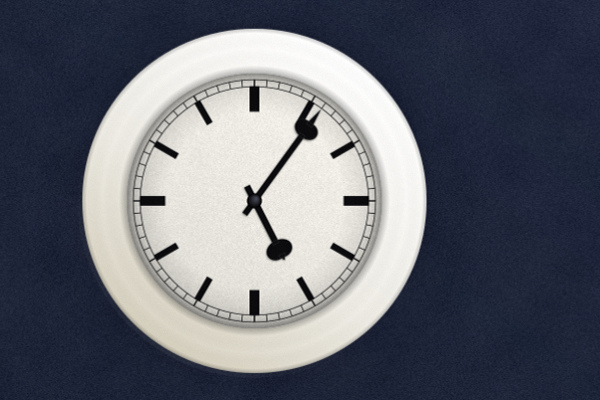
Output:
5:06
